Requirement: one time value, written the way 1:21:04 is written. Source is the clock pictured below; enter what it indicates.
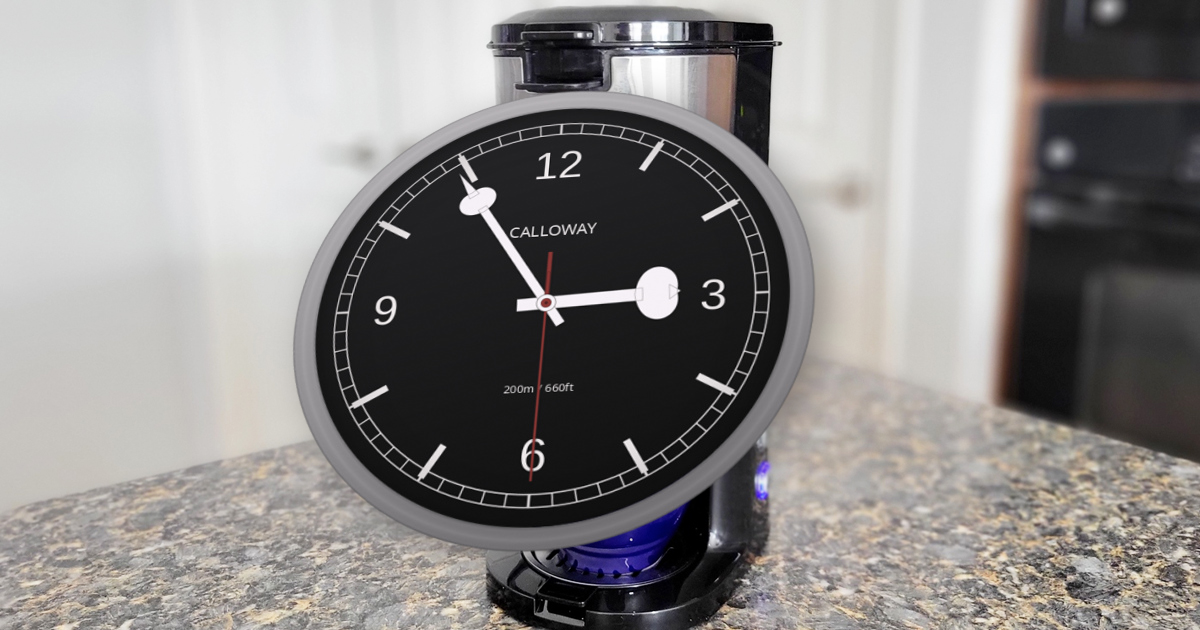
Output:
2:54:30
